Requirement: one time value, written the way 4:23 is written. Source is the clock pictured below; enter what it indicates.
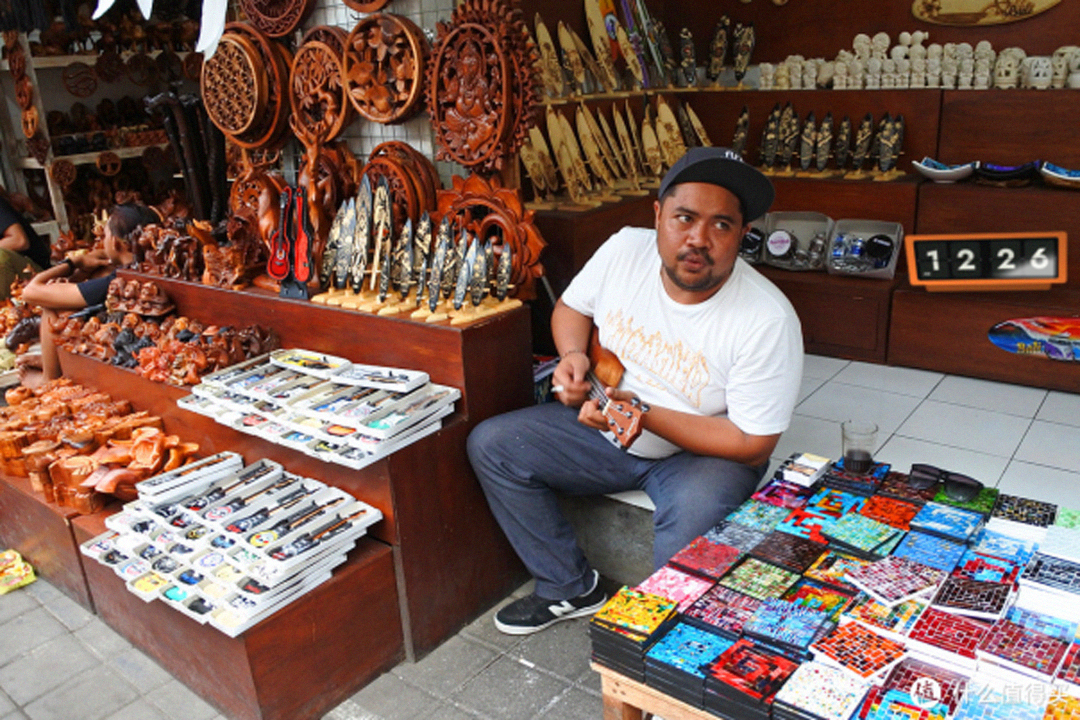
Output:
12:26
